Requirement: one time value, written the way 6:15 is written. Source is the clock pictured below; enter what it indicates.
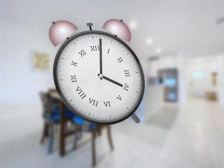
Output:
4:02
